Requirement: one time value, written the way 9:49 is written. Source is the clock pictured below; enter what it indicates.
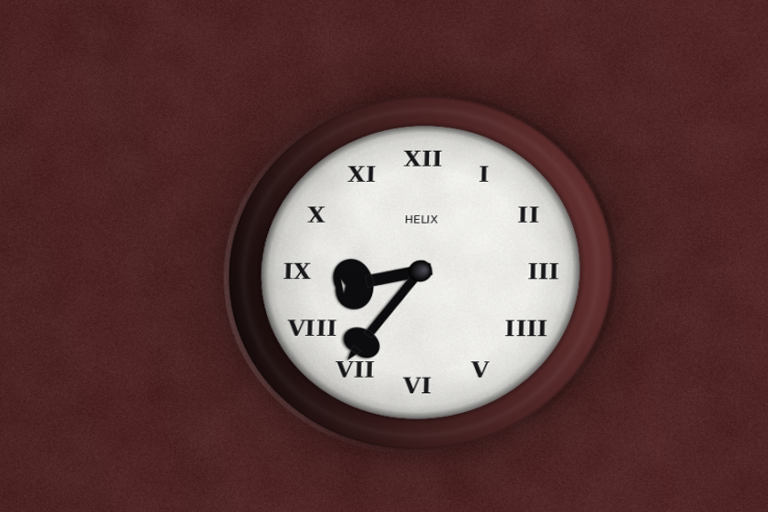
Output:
8:36
